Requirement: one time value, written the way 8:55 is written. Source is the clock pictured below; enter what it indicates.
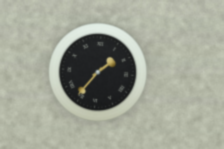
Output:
1:36
